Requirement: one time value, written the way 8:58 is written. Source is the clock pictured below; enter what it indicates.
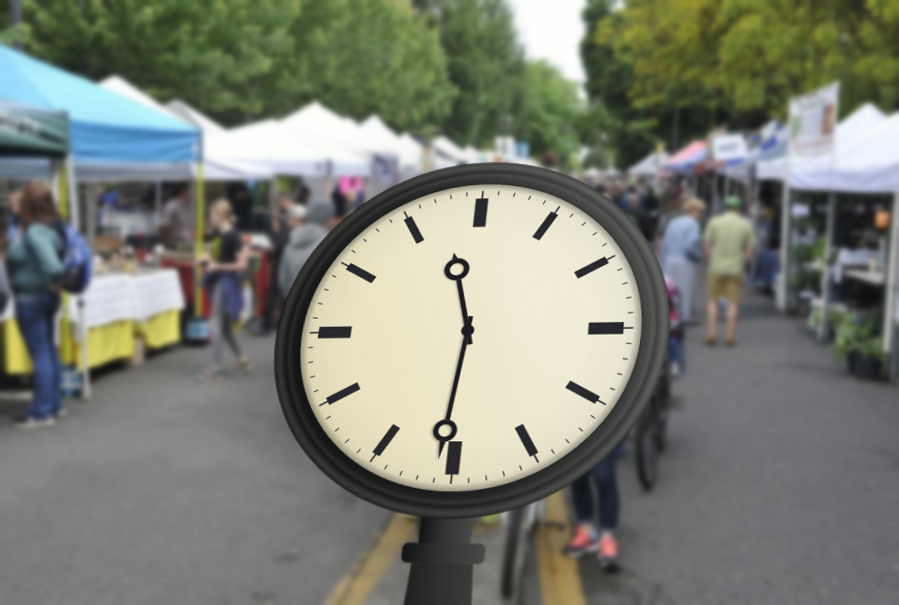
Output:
11:31
